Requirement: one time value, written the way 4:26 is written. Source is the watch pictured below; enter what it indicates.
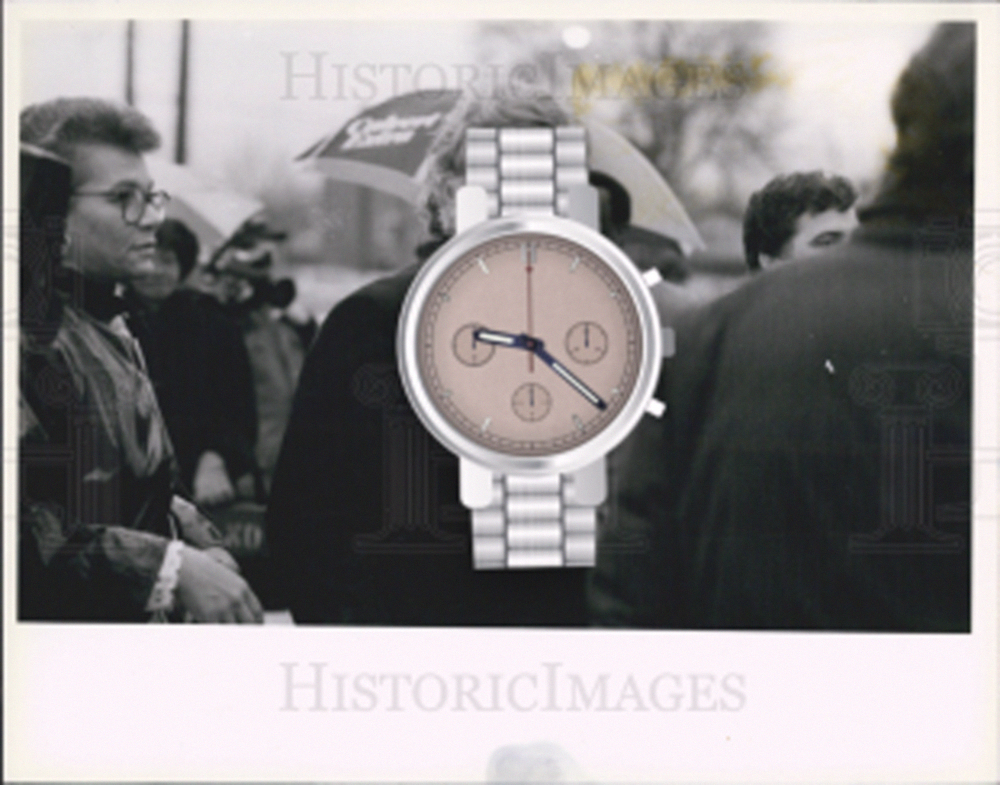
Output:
9:22
